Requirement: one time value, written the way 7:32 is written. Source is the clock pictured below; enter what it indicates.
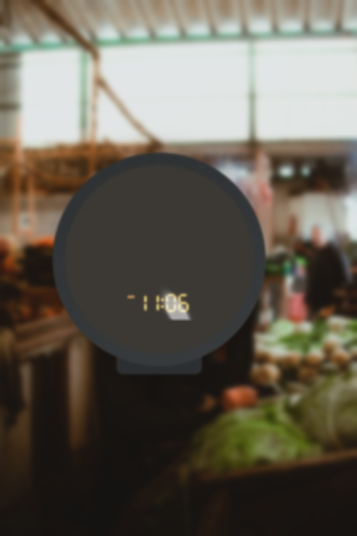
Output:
11:06
